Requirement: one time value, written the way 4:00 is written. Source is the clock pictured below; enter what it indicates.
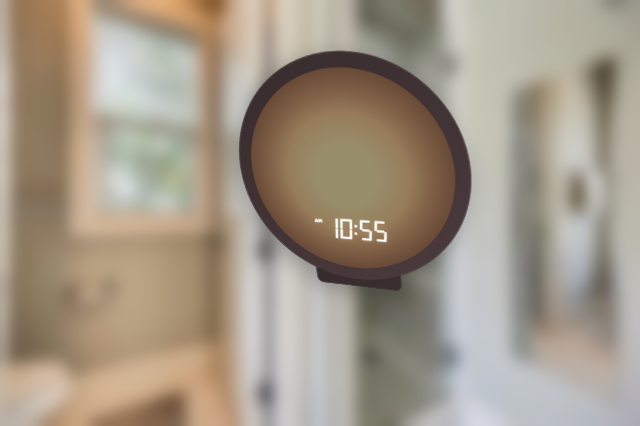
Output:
10:55
